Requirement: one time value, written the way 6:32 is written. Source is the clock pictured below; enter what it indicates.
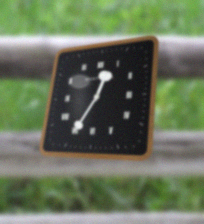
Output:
12:35
